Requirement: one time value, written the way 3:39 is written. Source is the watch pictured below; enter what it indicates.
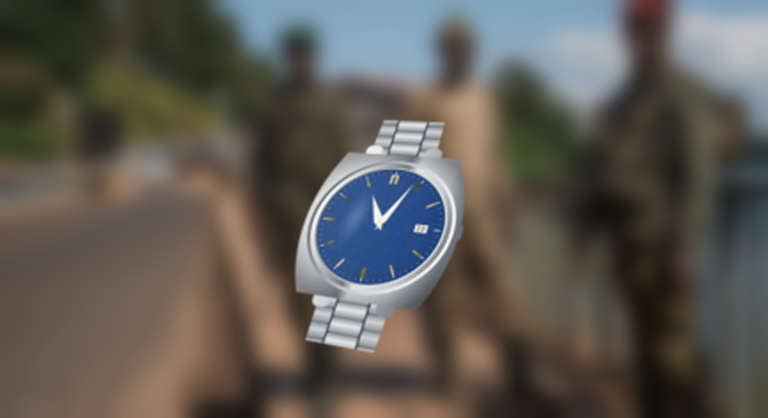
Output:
11:04
